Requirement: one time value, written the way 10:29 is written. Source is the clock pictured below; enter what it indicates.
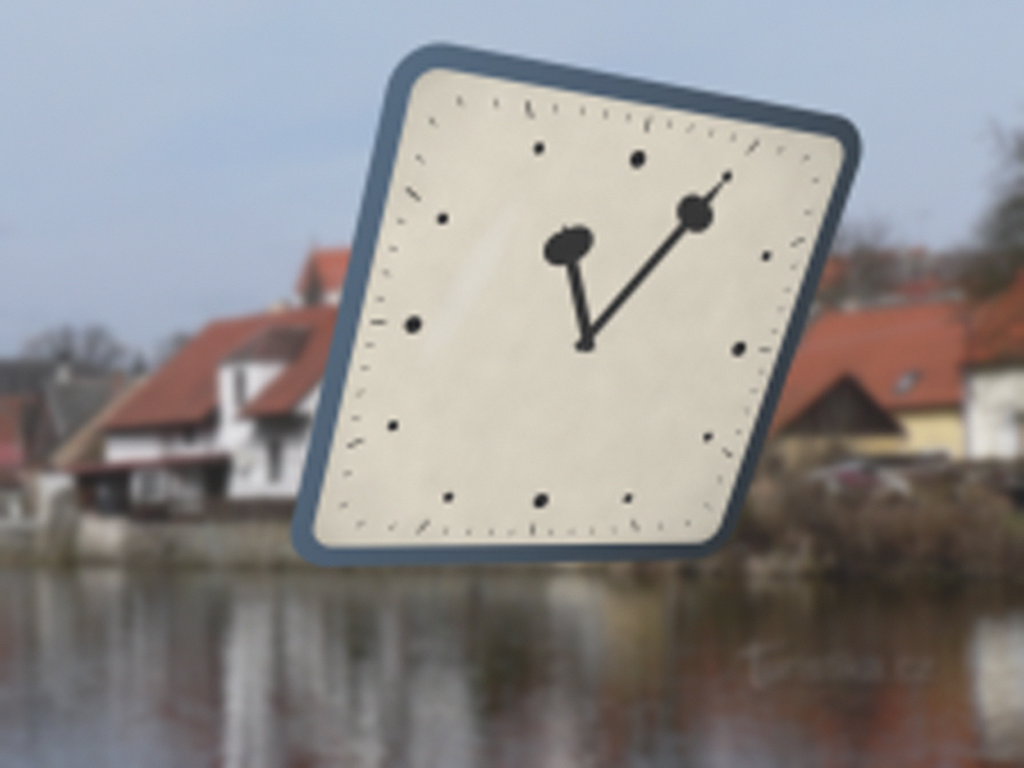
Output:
11:05
